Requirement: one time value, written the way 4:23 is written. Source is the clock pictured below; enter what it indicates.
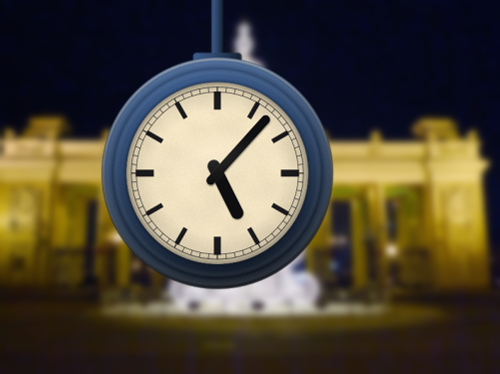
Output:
5:07
